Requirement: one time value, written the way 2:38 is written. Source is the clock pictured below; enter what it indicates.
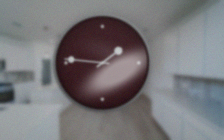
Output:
1:46
